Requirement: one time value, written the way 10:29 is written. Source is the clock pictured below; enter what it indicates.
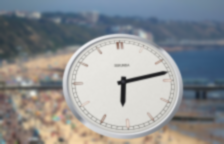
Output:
6:13
